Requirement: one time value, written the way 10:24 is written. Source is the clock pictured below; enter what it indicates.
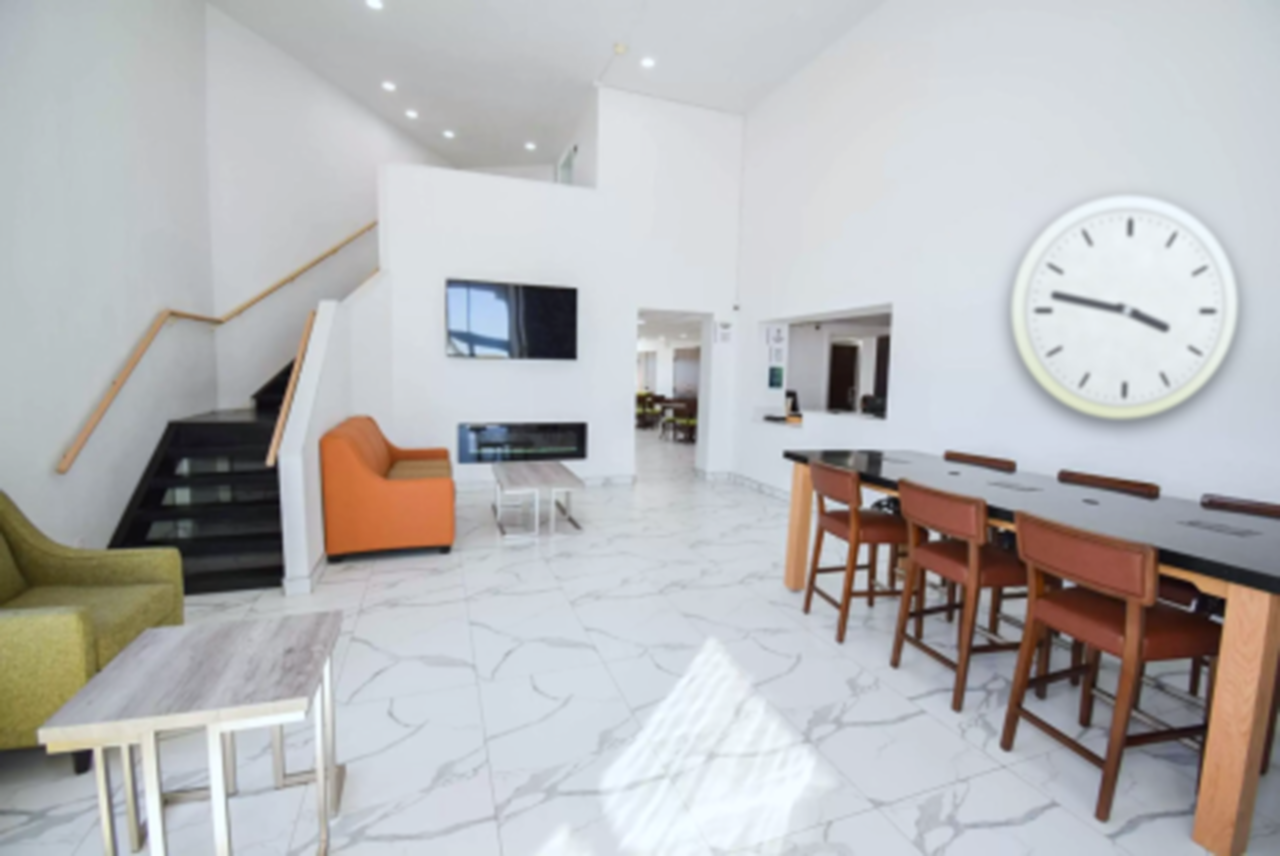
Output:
3:47
